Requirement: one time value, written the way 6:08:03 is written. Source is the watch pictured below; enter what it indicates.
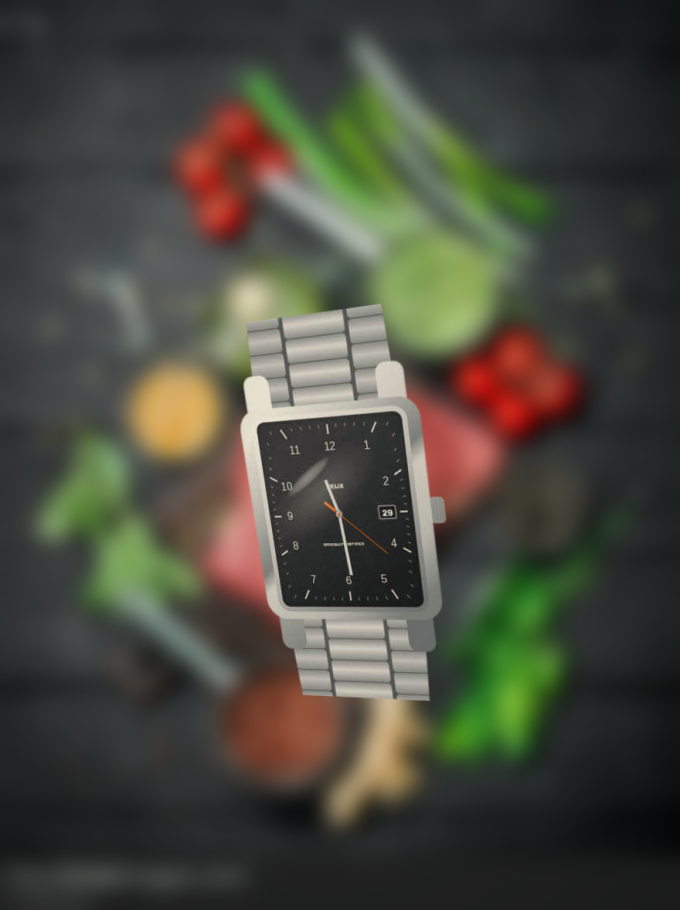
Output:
11:29:22
